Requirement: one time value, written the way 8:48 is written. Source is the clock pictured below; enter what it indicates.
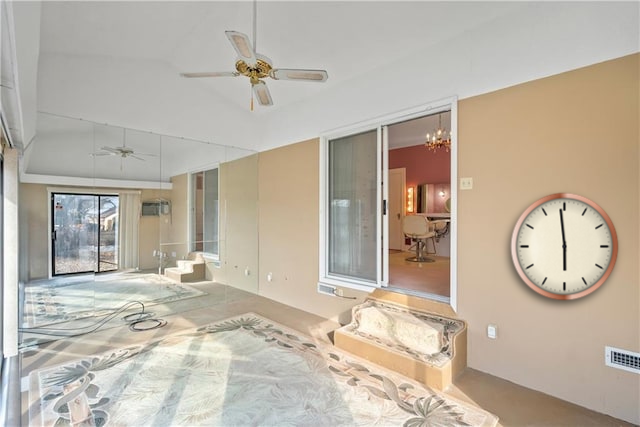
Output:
5:59
